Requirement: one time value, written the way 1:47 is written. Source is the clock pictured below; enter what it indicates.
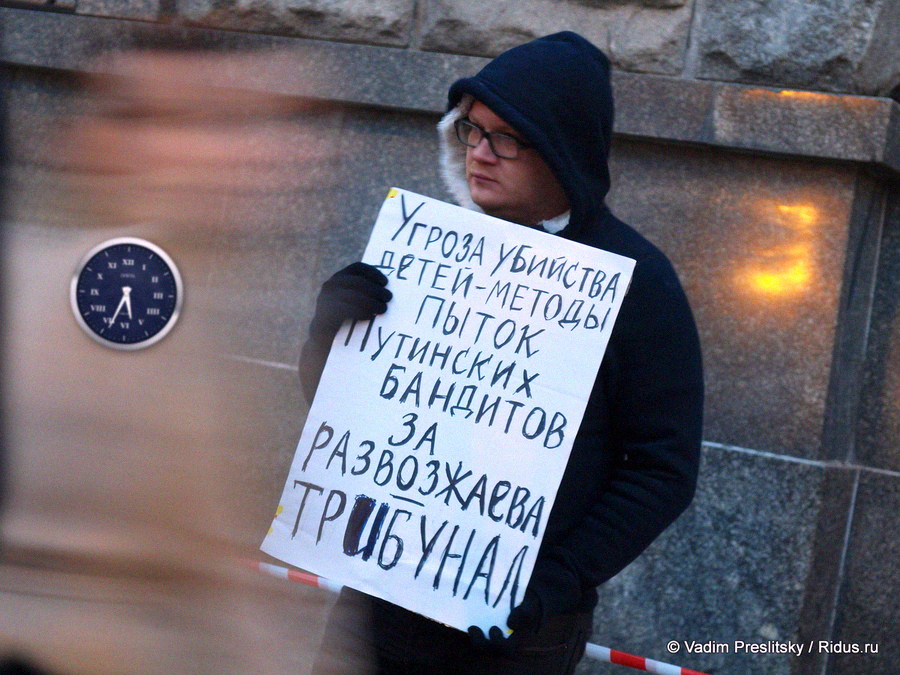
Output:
5:34
